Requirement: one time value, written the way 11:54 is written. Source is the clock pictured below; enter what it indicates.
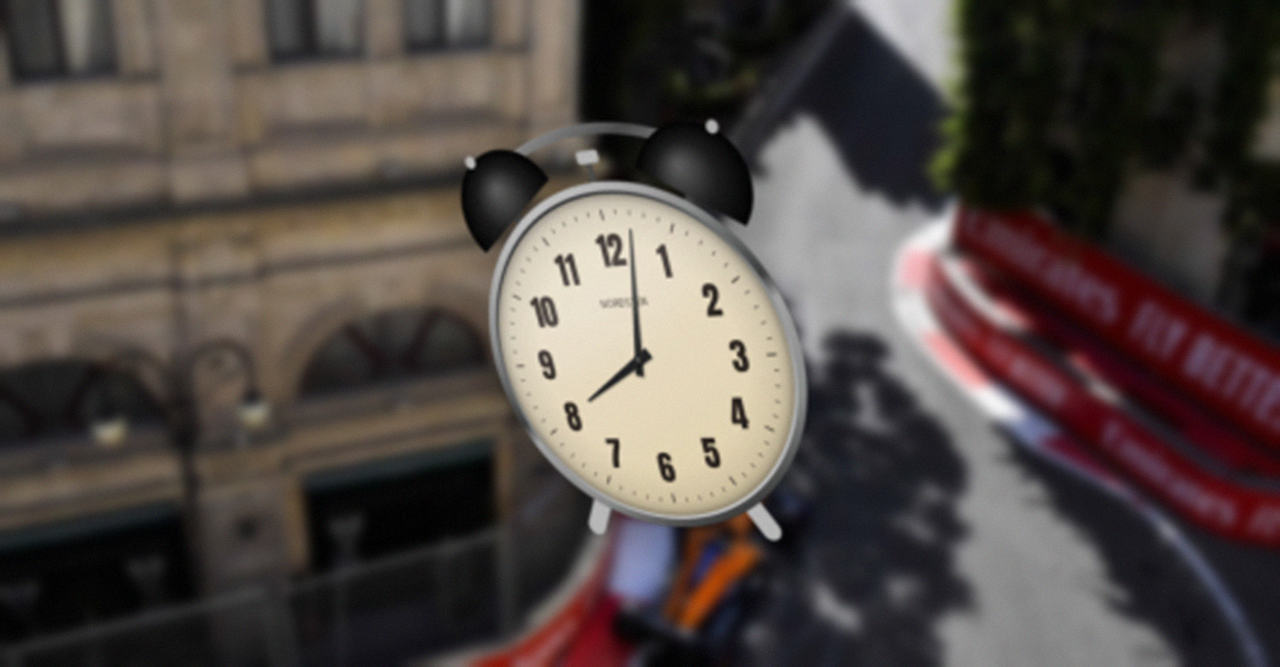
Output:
8:02
